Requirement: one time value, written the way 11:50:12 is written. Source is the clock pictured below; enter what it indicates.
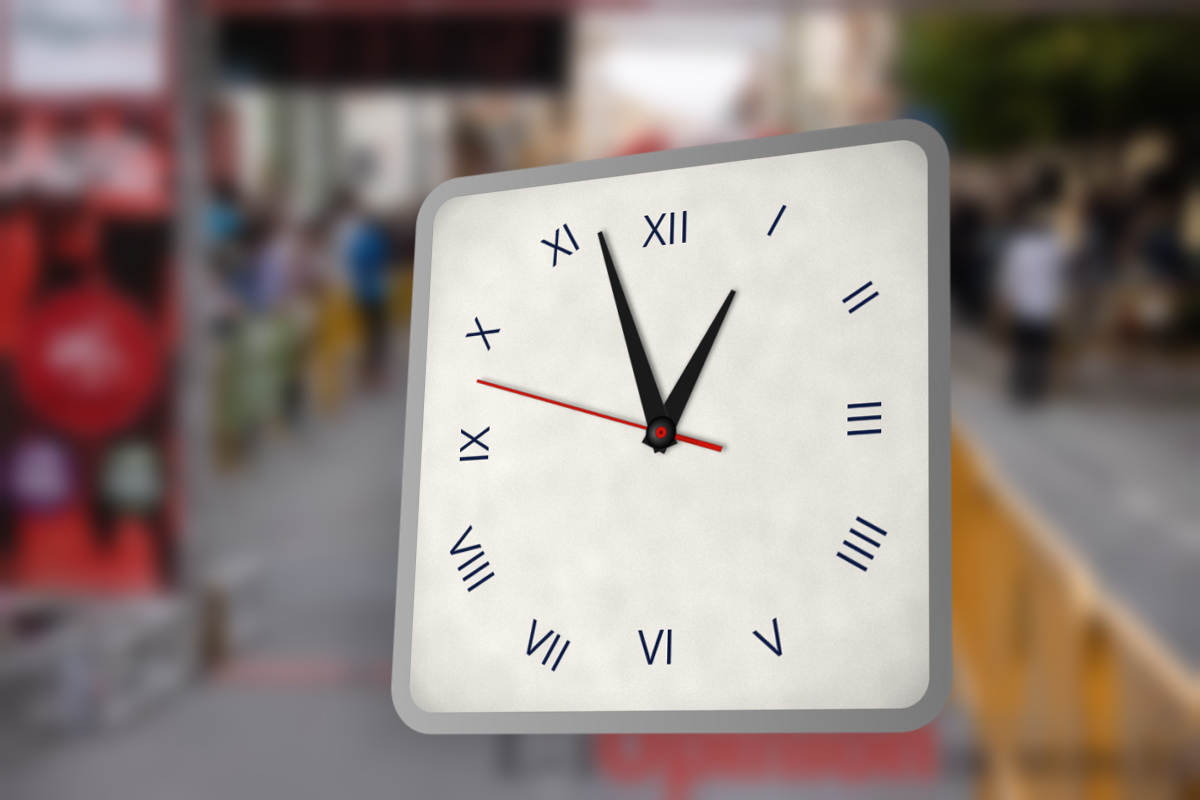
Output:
12:56:48
